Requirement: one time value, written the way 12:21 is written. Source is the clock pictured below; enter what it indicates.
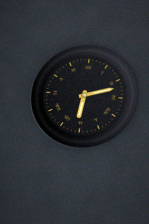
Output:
6:12
